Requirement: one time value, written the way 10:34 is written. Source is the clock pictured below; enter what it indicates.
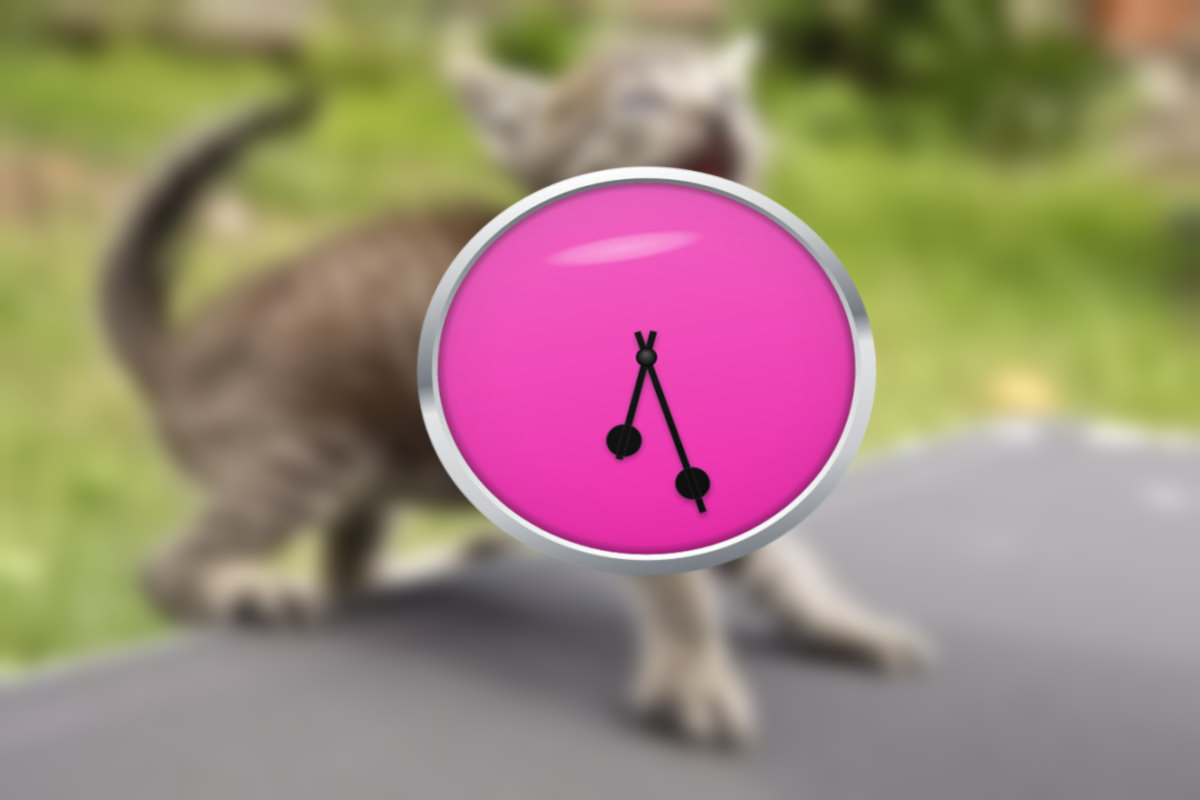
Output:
6:27
